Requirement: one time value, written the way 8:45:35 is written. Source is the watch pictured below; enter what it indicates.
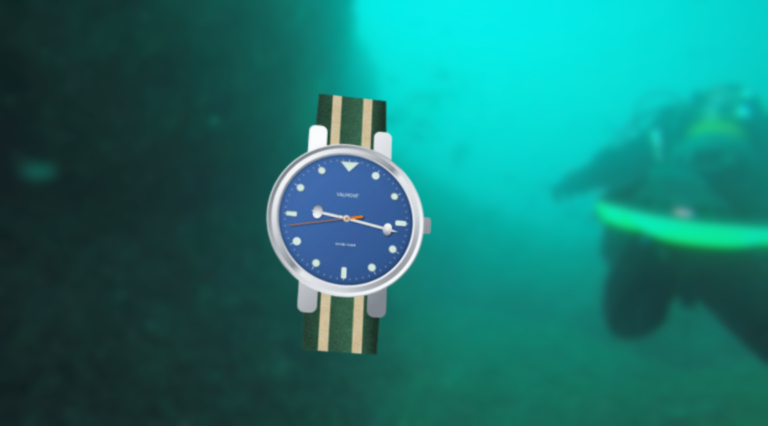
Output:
9:16:43
